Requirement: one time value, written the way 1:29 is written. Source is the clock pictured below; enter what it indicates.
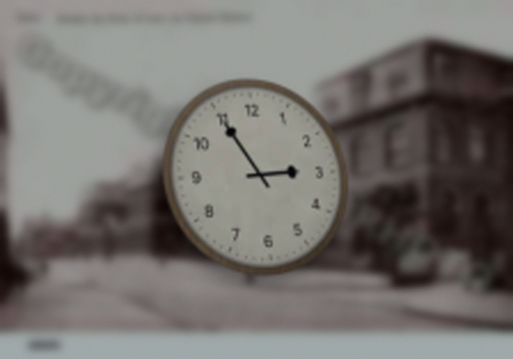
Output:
2:55
